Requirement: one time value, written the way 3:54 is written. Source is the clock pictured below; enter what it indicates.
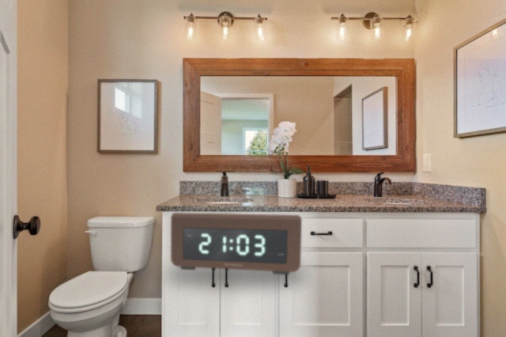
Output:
21:03
